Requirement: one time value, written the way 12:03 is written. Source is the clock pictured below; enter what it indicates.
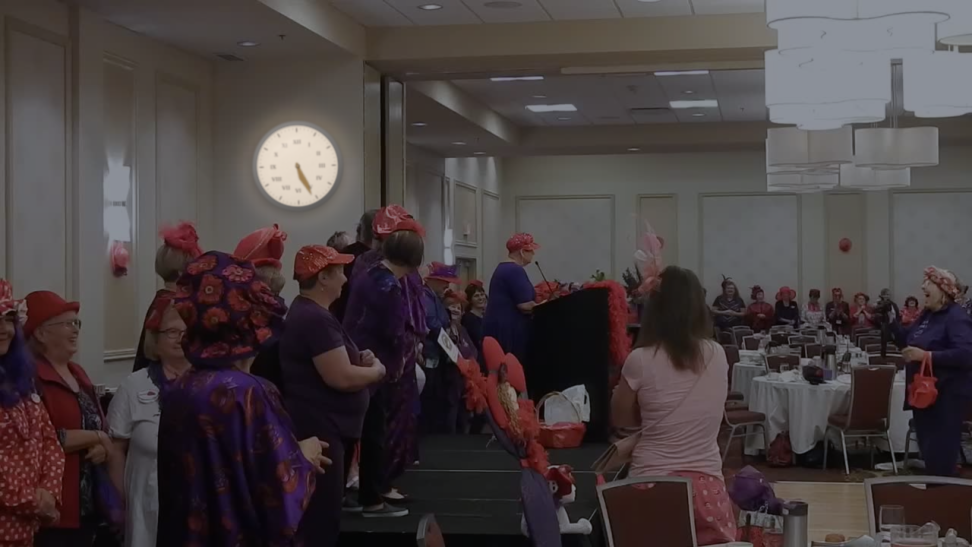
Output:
5:26
